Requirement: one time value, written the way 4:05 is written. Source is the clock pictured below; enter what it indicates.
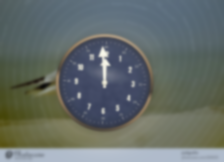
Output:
11:59
